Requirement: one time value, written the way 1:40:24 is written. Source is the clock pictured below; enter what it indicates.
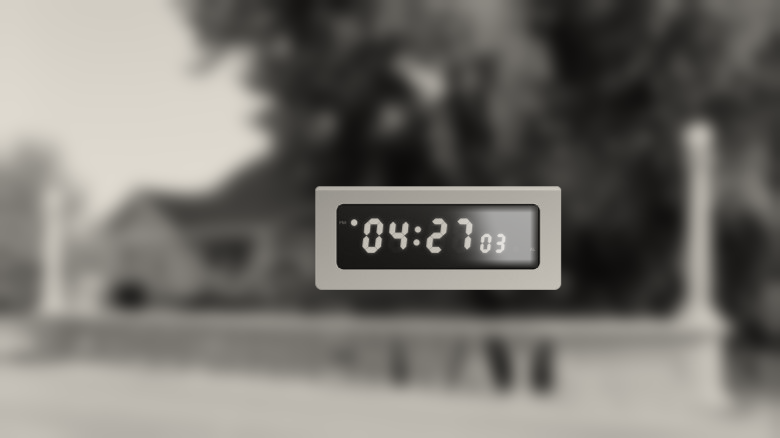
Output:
4:27:03
